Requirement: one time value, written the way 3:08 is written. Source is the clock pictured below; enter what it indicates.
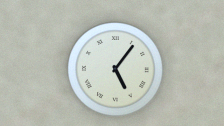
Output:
5:06
